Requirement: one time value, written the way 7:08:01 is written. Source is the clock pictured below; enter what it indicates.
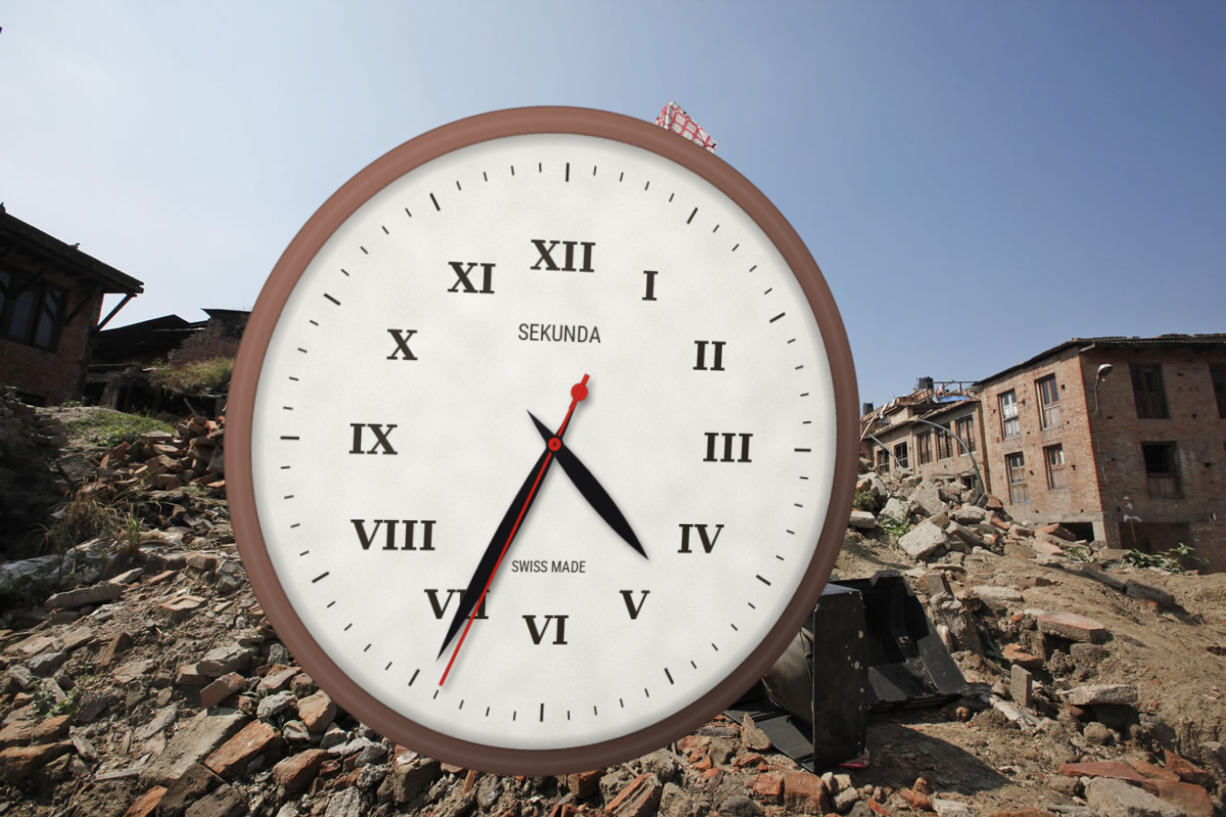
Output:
4:34:34
